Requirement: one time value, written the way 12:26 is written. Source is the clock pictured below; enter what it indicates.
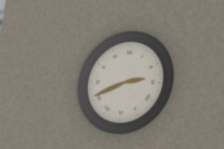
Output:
2:41
